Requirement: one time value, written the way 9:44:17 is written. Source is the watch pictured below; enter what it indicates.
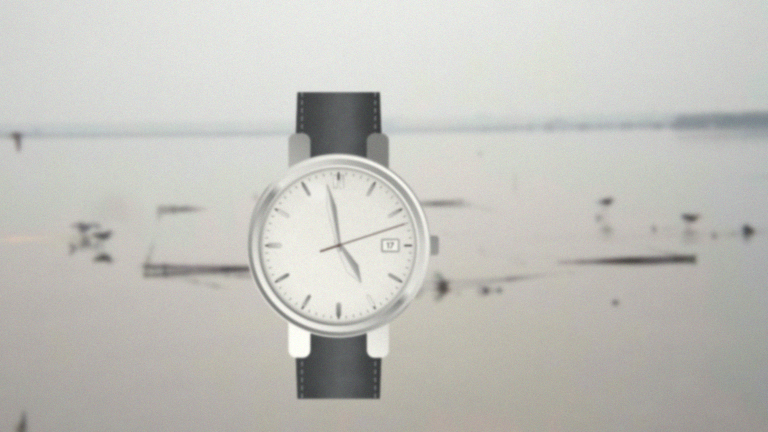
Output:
4:58:12
